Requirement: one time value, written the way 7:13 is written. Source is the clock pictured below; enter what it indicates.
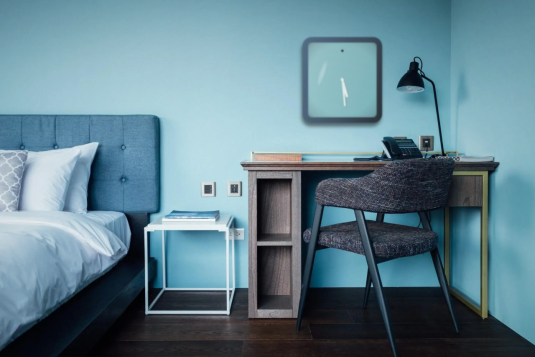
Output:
5:29
